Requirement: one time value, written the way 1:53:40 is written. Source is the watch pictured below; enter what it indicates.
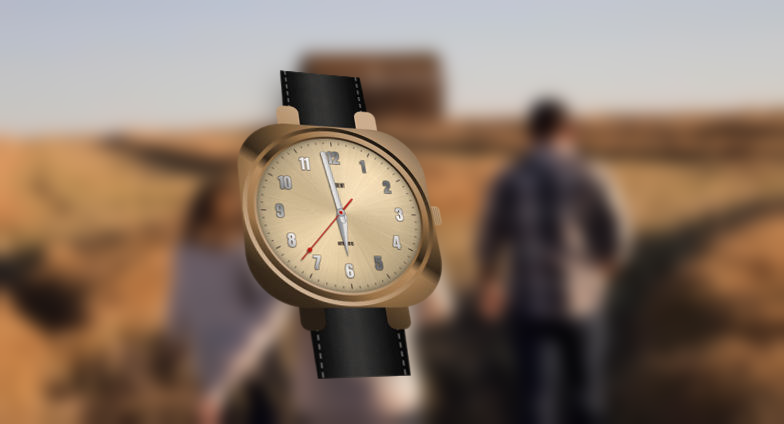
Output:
5:58:37
